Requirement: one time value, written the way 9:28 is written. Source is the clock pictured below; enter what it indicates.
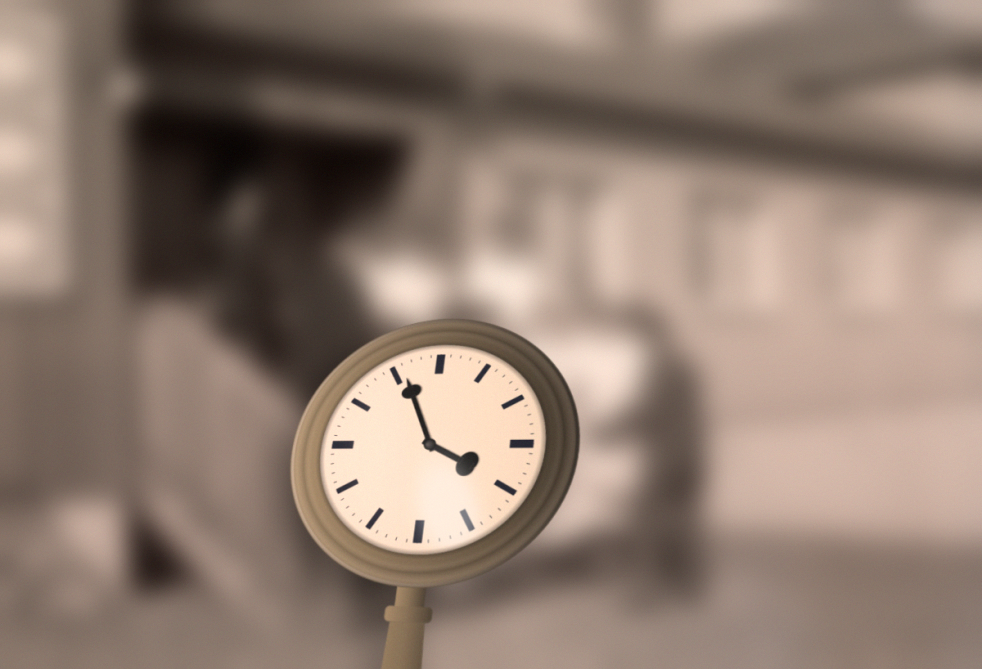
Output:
3:56
